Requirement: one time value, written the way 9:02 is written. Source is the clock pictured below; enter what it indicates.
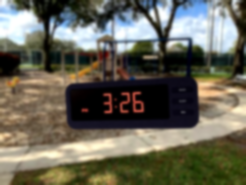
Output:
3:26
